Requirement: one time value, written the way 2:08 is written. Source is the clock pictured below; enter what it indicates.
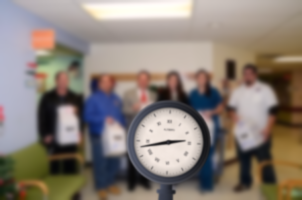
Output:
2:43
